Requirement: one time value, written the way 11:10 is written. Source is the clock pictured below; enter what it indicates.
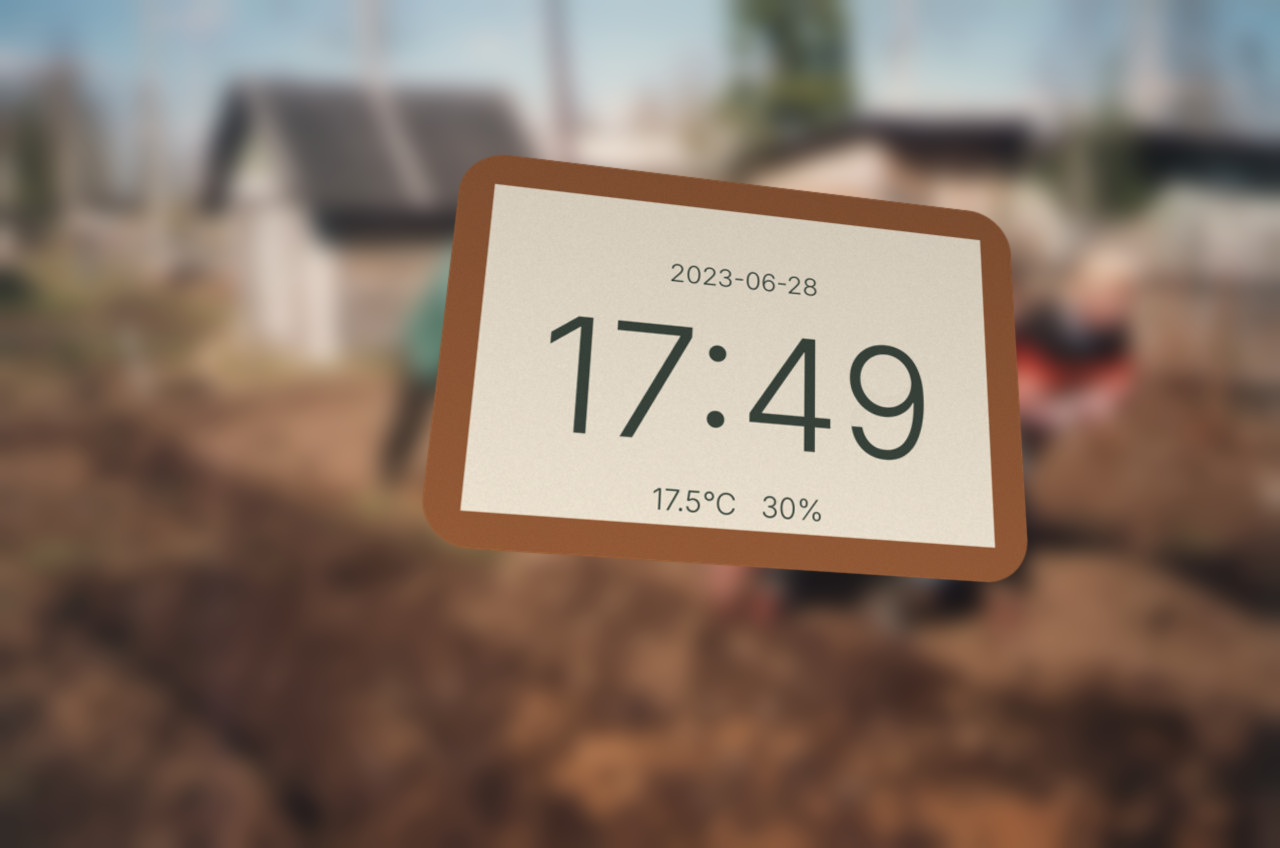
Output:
17:49
